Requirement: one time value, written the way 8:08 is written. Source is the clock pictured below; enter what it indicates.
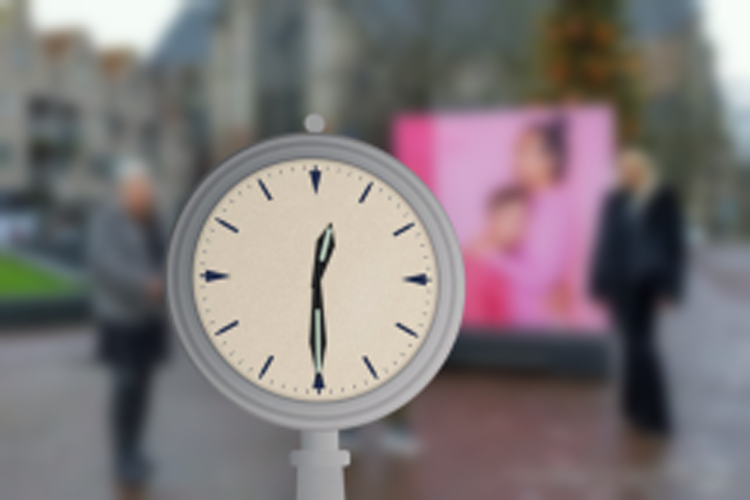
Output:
12:30
